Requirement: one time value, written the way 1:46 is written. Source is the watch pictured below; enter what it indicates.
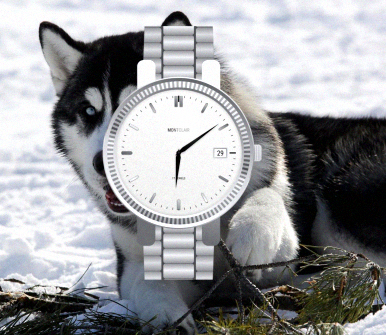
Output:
6:09
